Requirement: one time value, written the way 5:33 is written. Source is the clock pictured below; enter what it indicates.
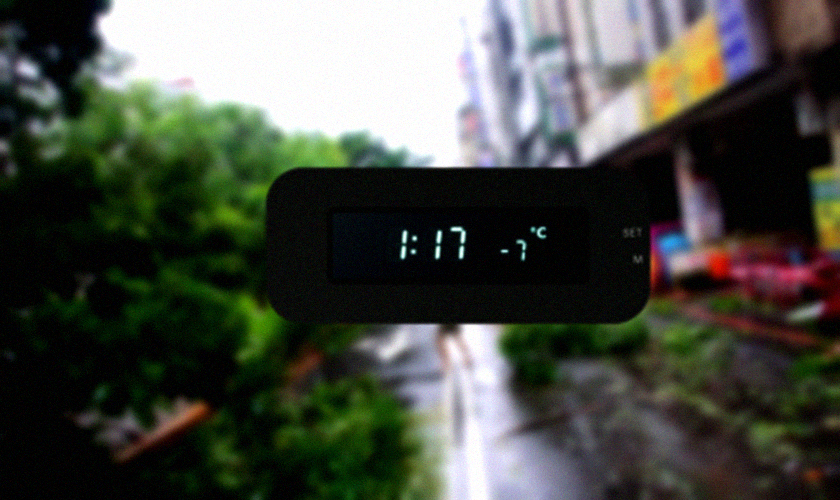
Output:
1:17
